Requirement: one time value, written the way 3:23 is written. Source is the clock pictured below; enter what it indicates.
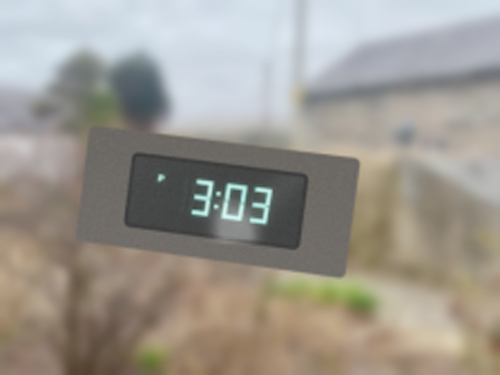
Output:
3:03
